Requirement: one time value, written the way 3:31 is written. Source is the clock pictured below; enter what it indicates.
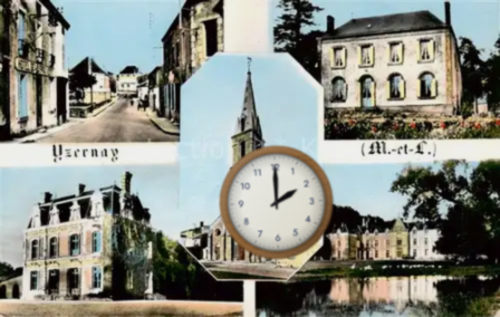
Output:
2:00
